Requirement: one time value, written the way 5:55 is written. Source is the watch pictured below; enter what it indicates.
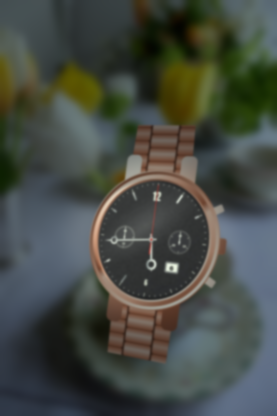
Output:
5:44
